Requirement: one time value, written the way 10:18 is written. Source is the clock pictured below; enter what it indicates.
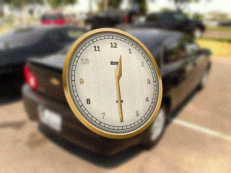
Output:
12:30
